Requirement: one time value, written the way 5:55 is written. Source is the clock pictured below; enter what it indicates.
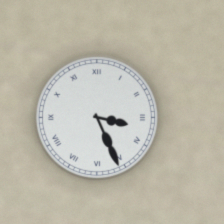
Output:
3:26
